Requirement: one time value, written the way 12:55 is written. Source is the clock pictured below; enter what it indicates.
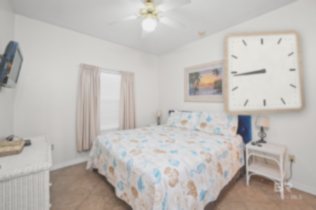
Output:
8:44
